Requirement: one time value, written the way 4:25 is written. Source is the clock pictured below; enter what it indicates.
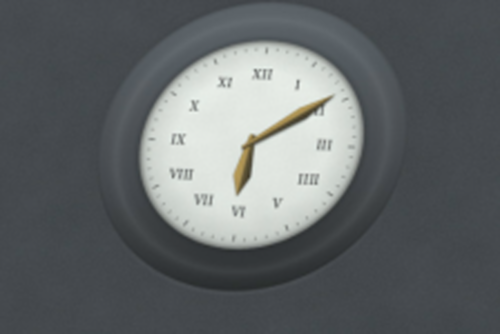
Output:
6:09
